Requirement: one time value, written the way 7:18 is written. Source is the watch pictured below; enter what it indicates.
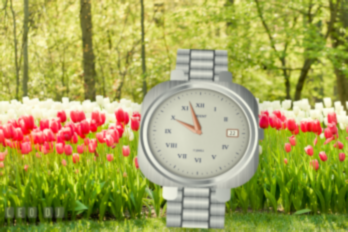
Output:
9:57
